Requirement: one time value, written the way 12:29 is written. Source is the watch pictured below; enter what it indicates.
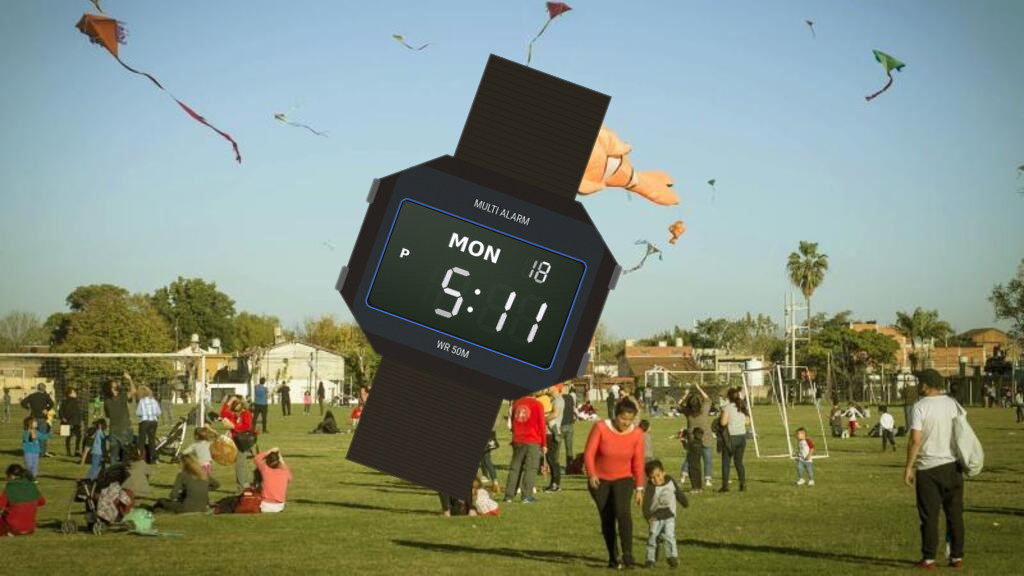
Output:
5:11
